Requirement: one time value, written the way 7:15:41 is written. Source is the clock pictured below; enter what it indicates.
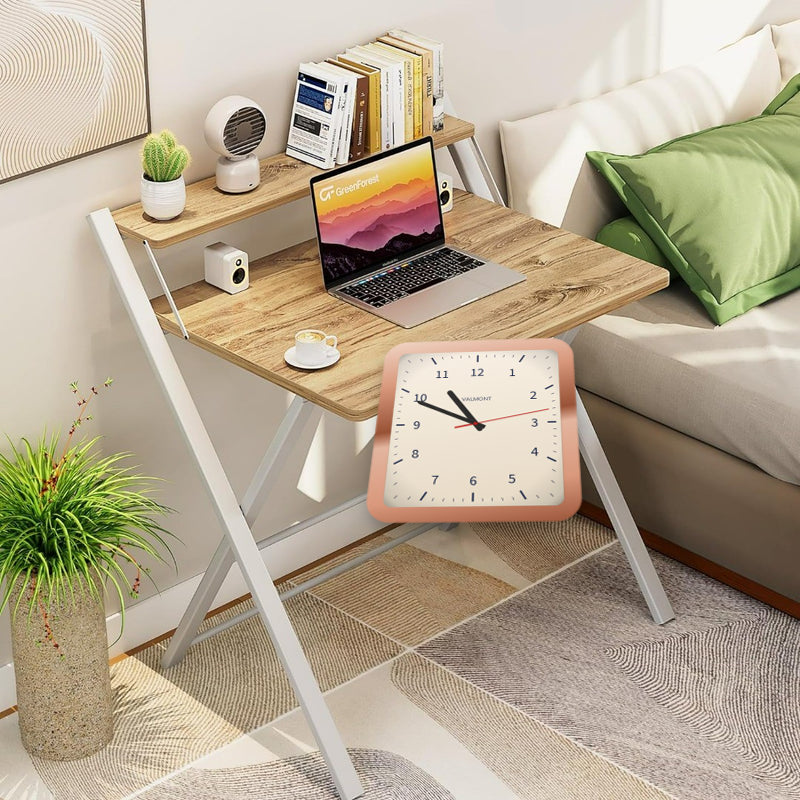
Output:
10:49:13
